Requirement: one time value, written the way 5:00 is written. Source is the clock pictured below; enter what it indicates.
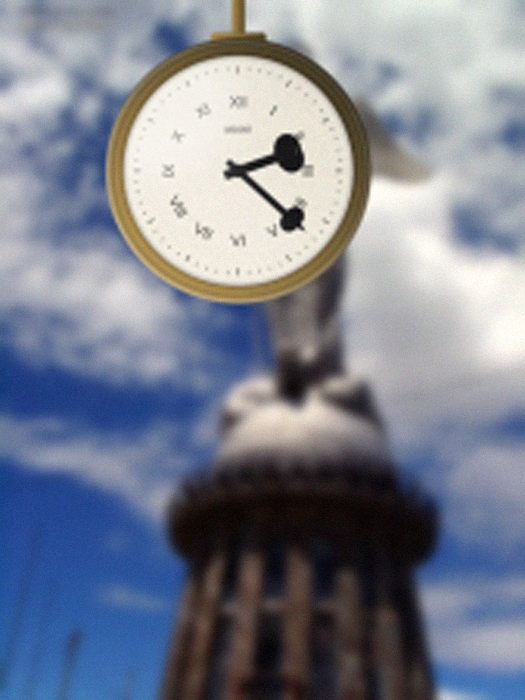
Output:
2:22
